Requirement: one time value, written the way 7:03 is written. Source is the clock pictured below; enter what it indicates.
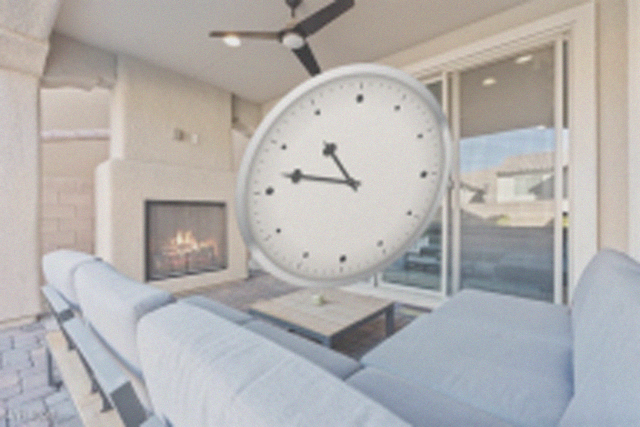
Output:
10:47
